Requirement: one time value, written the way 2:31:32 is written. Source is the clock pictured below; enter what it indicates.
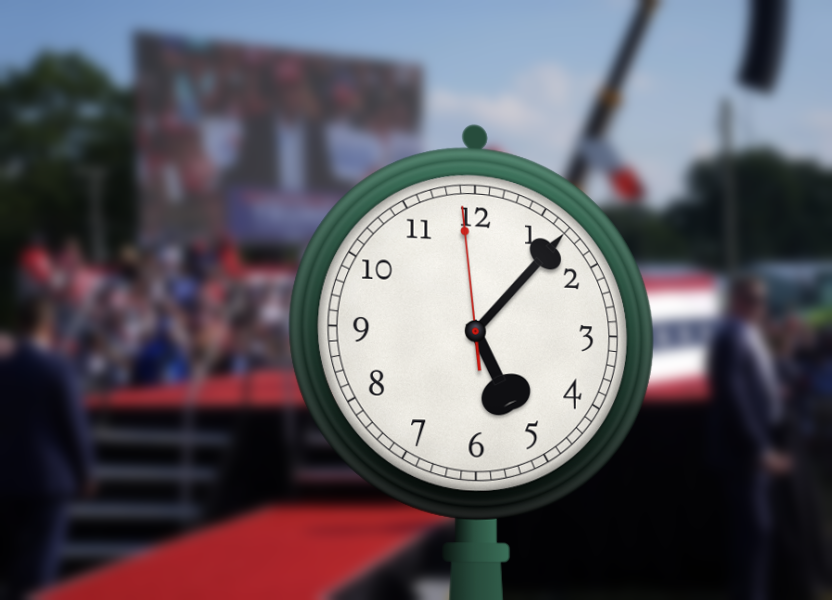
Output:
5:06:59
